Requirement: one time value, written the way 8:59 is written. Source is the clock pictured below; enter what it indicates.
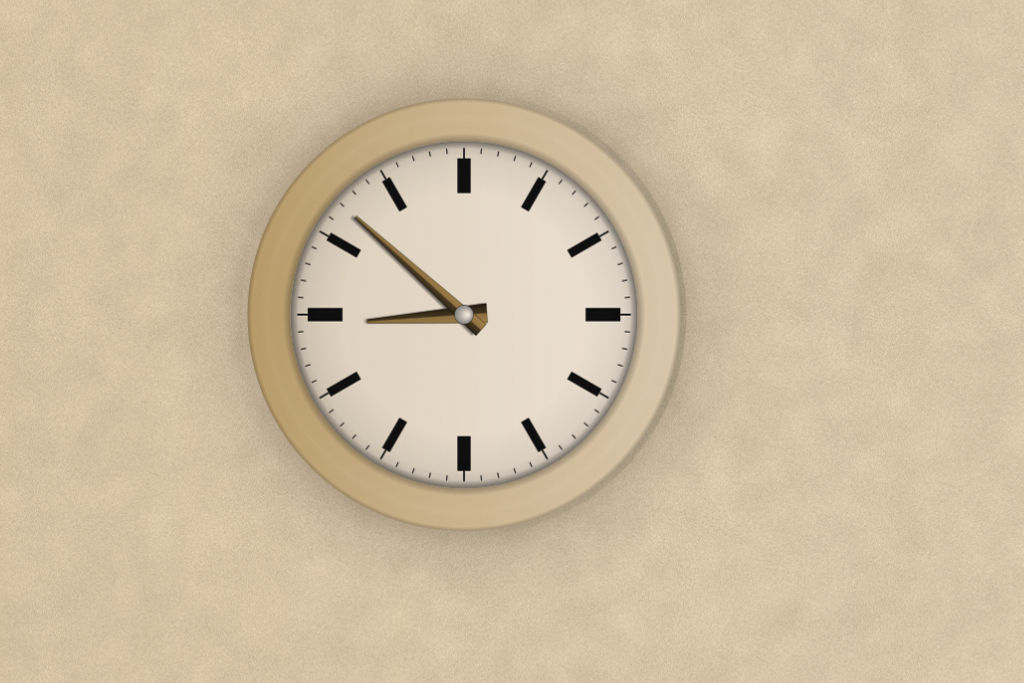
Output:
8:52
